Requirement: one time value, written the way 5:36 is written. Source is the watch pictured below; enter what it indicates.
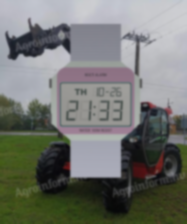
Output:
21:33
